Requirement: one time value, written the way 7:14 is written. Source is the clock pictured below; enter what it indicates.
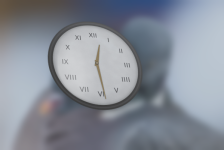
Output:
12:29
